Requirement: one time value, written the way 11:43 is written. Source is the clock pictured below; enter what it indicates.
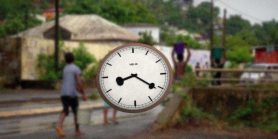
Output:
8:21
